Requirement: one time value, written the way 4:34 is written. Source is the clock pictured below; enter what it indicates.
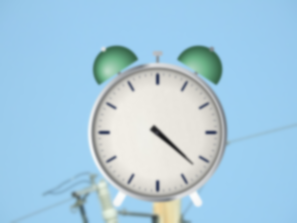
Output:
4:22
